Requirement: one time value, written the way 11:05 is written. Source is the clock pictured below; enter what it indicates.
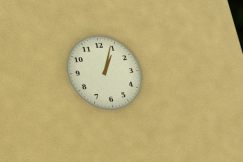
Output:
1:04
